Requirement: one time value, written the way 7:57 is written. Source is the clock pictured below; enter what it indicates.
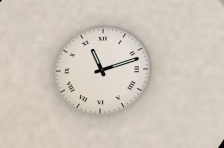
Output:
11:12
